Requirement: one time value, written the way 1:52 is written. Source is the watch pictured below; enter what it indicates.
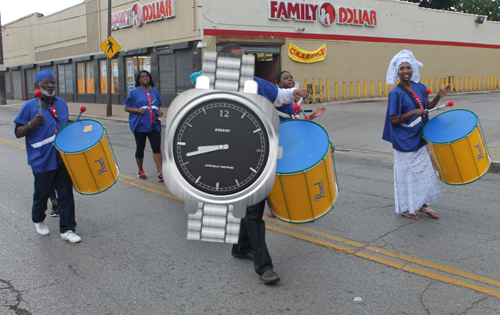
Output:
8:42
